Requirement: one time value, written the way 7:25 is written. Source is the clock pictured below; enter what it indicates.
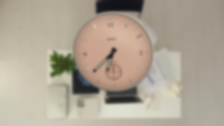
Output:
6:38
